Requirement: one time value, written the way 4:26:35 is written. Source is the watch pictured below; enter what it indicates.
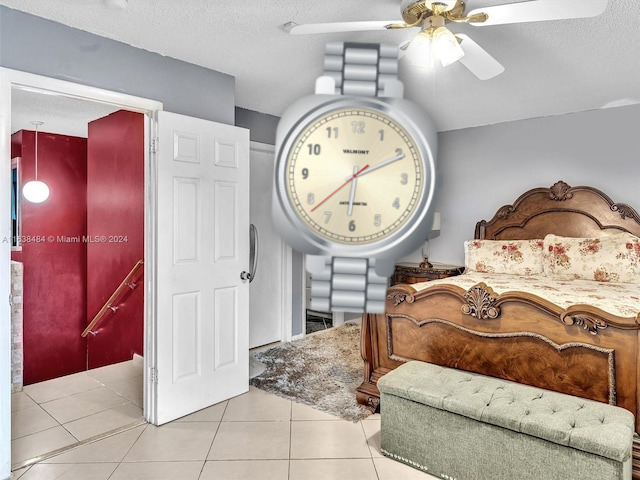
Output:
6:10:38
